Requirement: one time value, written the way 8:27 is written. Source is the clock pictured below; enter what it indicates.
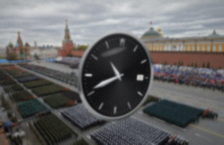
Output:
10:41
